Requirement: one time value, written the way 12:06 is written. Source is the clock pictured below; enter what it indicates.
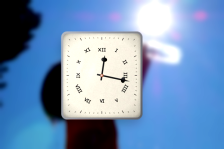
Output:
12:17
